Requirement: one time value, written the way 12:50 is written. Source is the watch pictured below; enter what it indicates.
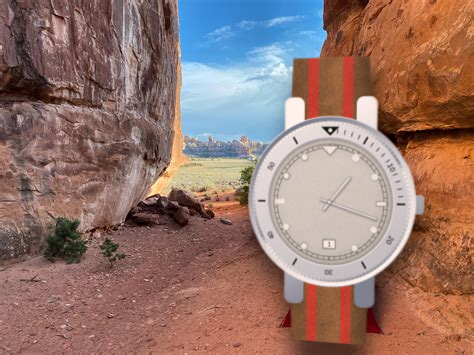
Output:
1:18
